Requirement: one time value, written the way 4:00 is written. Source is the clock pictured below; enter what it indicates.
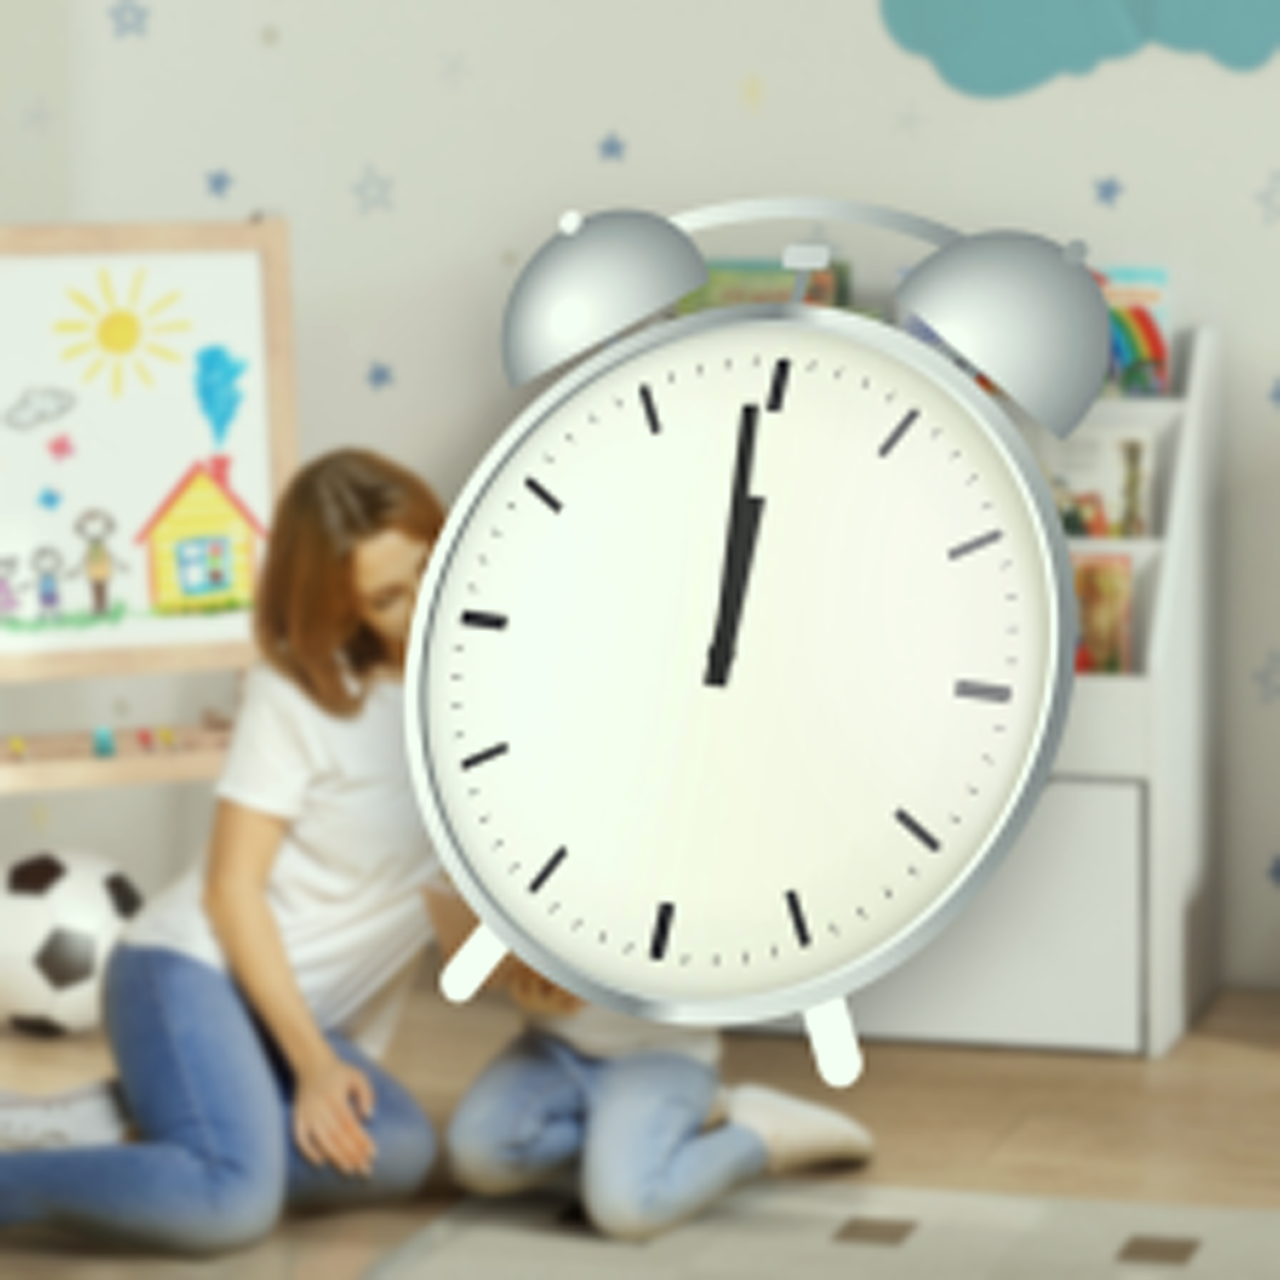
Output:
11:59
